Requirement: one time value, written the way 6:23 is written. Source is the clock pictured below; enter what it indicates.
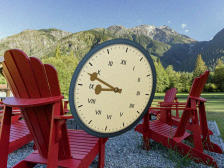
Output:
8:48
